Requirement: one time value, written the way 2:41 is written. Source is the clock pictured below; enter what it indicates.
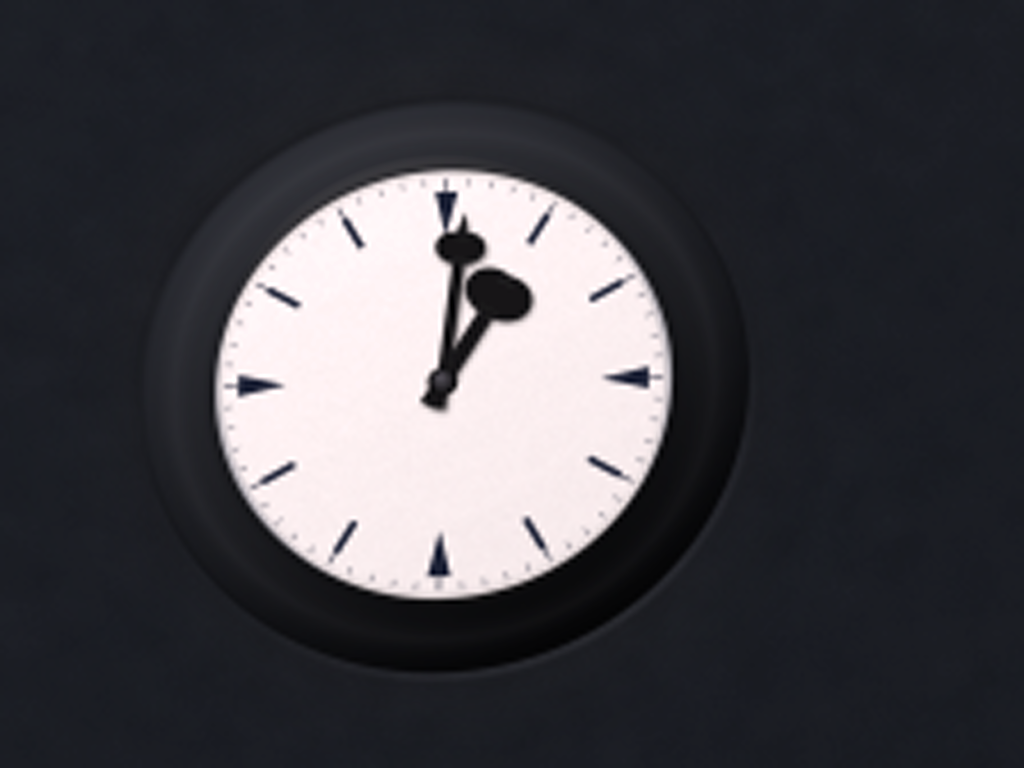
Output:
1:01
